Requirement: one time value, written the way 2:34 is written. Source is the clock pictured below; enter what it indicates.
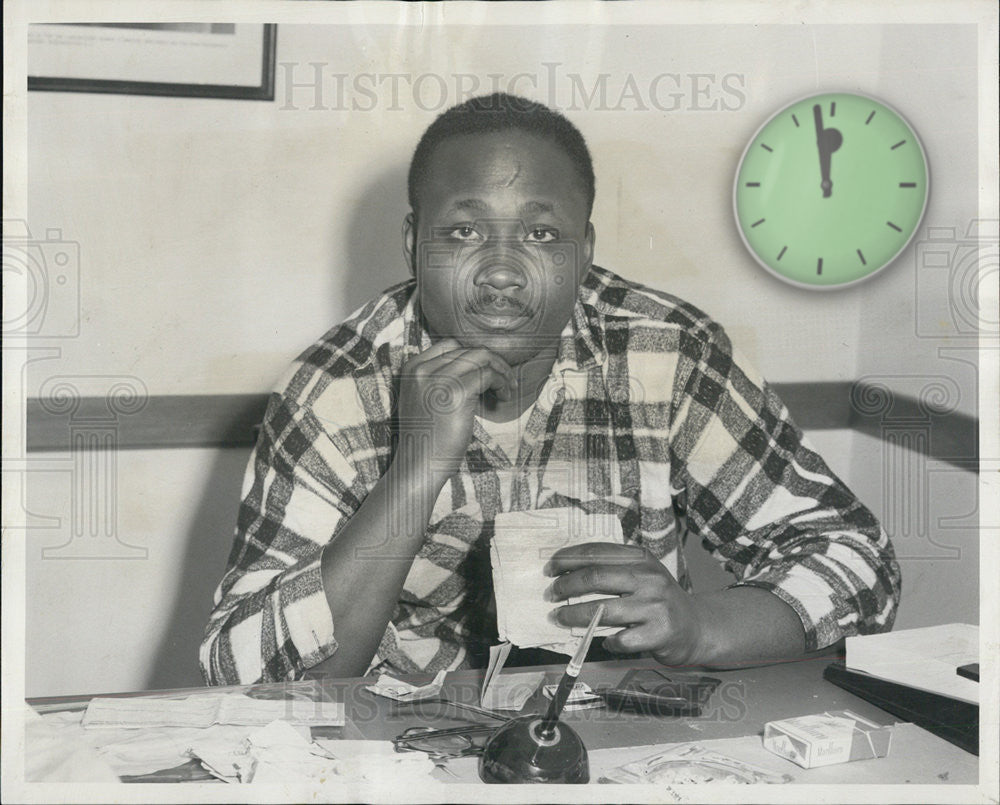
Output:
11:58
